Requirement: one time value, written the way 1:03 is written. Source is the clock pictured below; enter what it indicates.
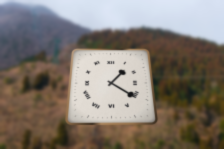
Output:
1:21
